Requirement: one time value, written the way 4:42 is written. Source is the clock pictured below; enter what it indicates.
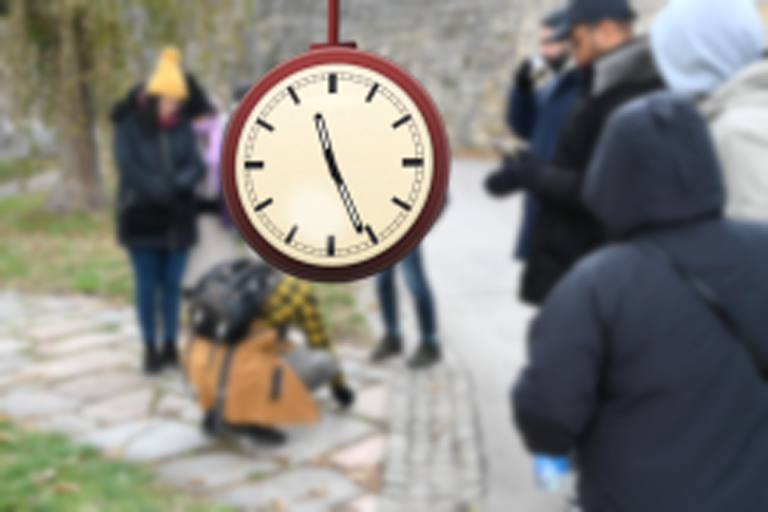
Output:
11:26
